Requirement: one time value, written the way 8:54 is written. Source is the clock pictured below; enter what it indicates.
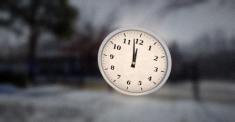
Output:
11:58
